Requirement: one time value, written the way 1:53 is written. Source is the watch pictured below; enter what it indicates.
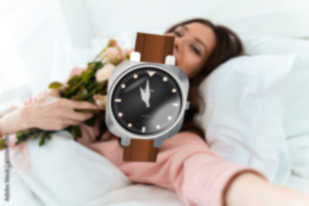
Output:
10:59
